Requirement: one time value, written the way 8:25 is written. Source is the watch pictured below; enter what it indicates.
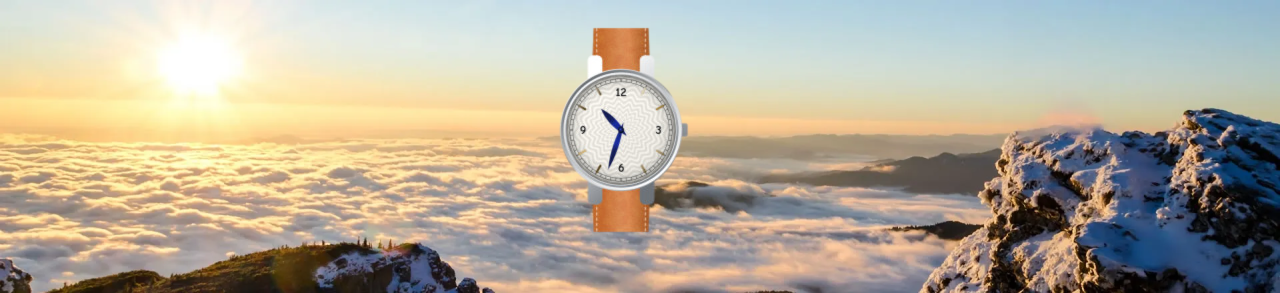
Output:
10:33
